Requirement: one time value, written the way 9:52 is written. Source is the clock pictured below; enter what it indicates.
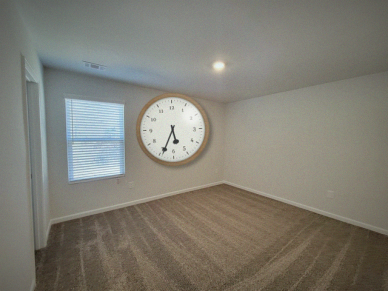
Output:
5:34
